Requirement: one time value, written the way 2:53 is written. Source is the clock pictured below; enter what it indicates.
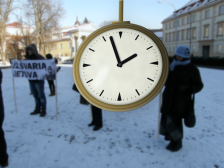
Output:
1:57
